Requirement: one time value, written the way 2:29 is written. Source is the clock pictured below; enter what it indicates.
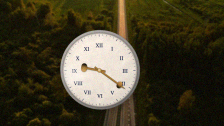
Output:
9:21
